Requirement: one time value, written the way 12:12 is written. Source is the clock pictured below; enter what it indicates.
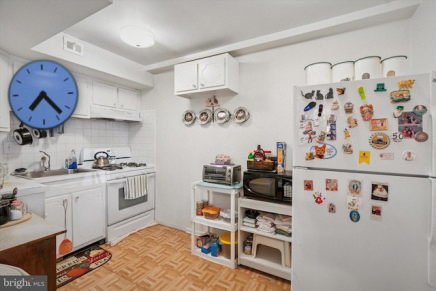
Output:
7:23
